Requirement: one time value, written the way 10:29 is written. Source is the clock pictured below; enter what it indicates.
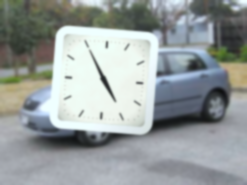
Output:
4:55
